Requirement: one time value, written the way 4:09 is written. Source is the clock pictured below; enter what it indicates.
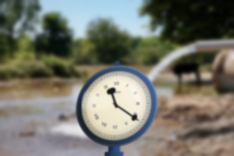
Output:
11:21
